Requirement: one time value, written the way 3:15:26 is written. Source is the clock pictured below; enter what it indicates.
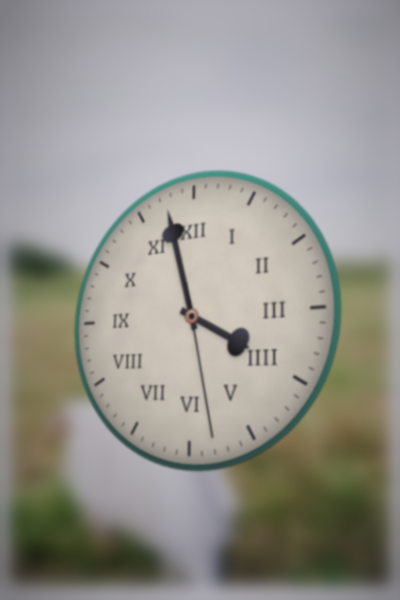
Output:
3:57:28
